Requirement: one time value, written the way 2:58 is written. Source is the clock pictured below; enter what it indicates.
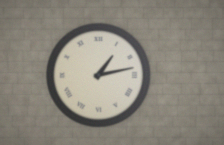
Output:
1:13
